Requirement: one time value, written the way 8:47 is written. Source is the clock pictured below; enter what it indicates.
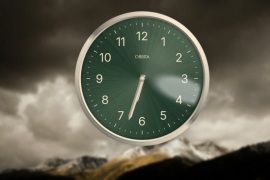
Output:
6:33
